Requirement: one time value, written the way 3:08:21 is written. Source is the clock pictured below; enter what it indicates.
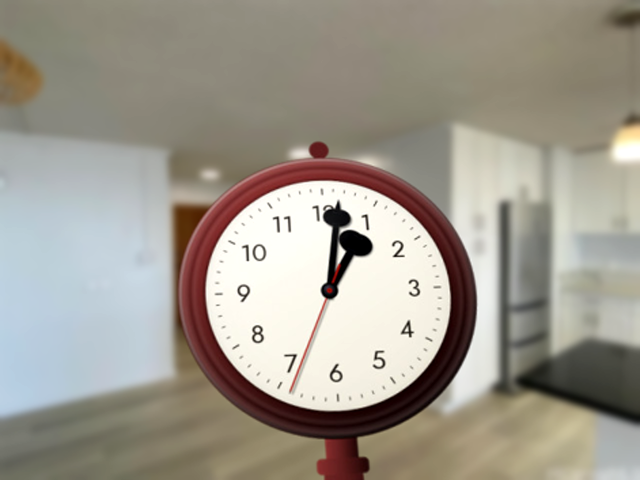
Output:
1:01:34
